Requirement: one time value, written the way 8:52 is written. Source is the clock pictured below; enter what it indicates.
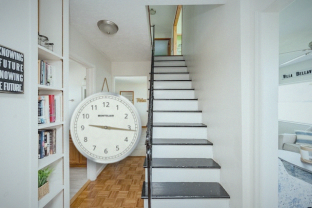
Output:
9:16
